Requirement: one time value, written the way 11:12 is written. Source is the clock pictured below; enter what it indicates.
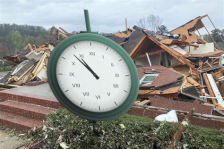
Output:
10:53
